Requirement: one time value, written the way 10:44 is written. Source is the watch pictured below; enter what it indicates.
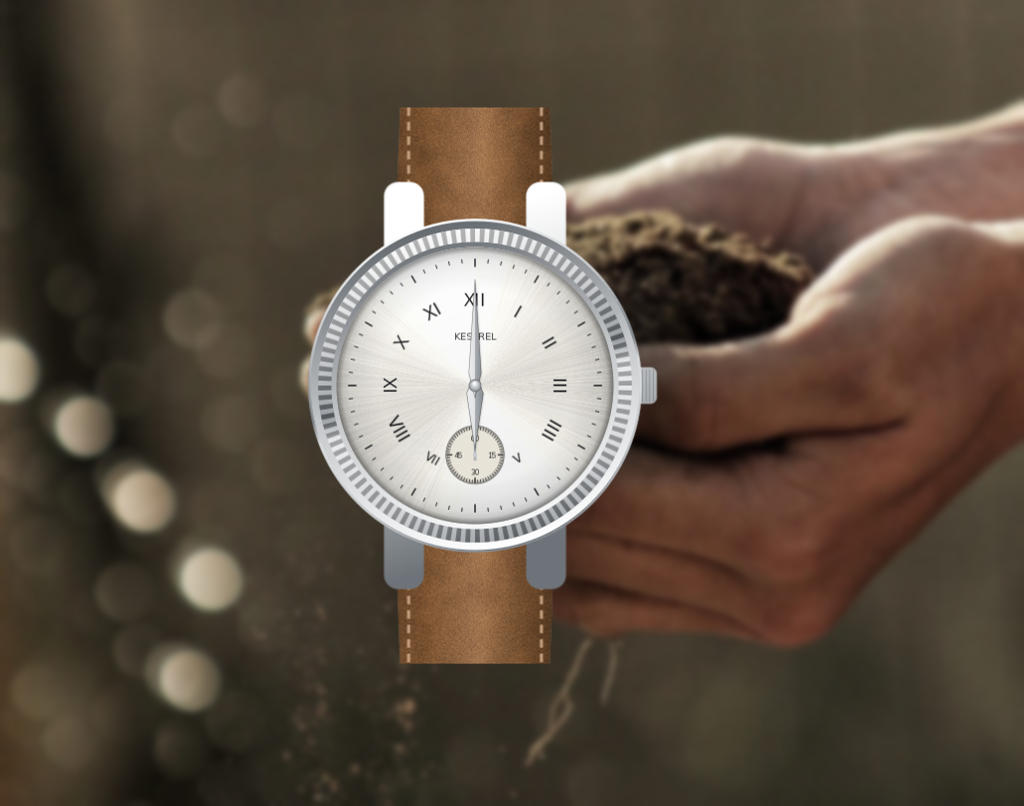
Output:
6:00
